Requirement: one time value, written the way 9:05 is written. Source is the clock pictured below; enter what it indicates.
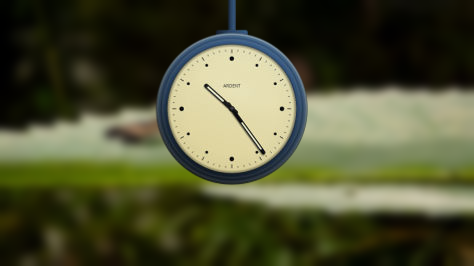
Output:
10:24
